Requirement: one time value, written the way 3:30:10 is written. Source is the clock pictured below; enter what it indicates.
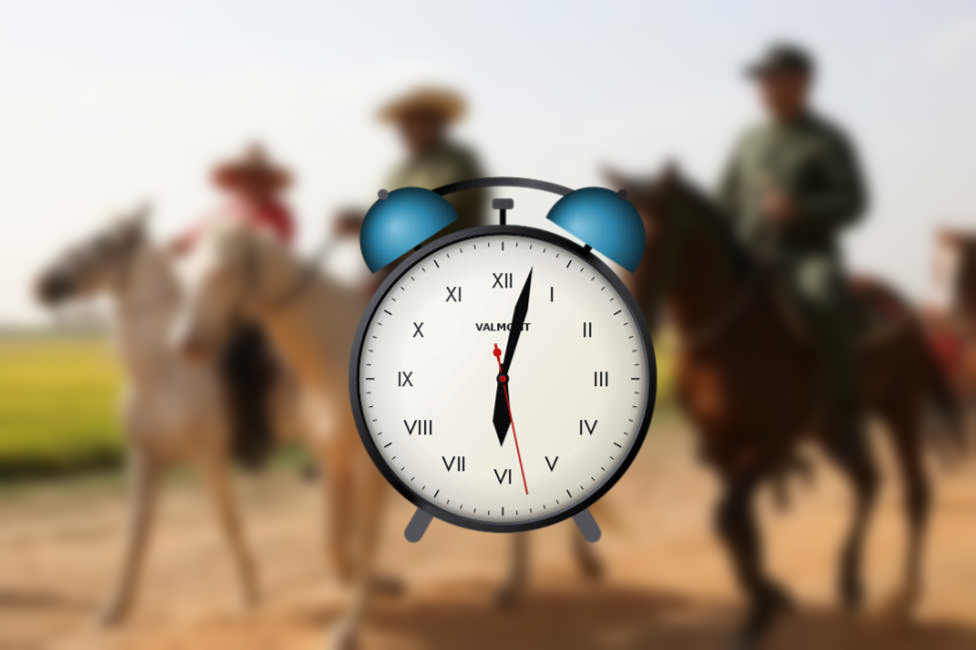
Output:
6:02:28
